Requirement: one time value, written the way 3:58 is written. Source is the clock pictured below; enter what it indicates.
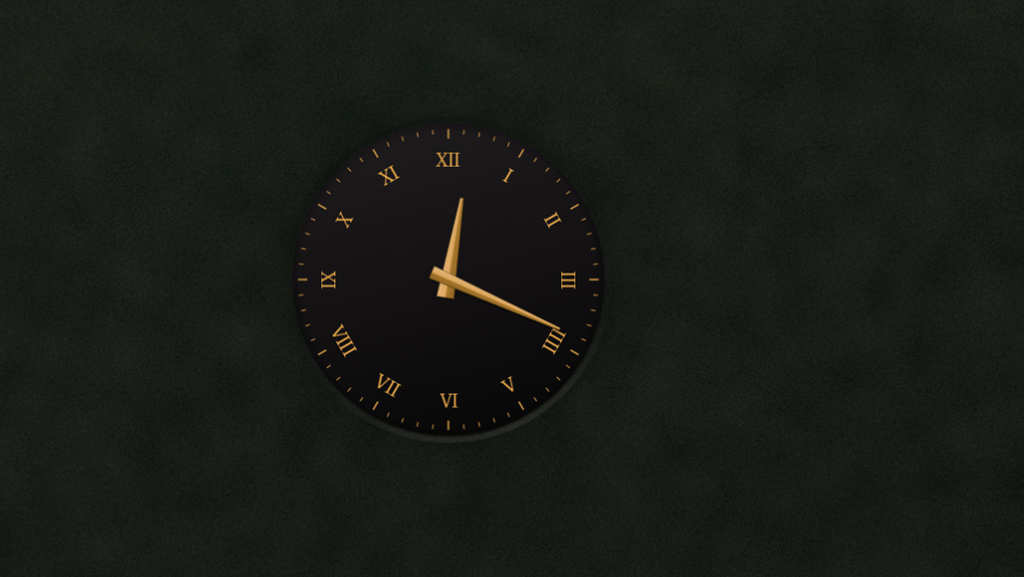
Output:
12:19
